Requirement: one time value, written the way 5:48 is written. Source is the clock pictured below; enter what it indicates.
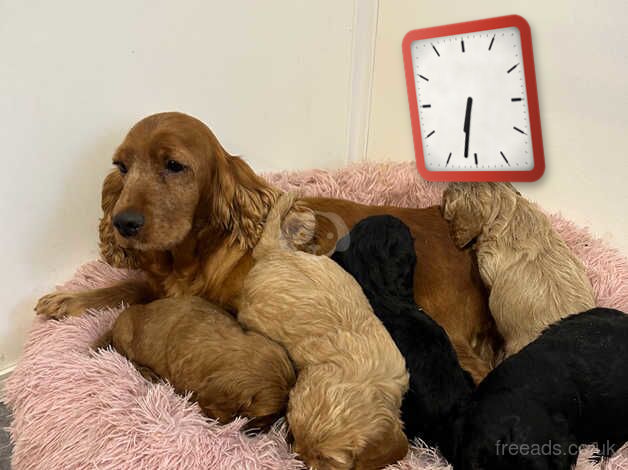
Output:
6:32
